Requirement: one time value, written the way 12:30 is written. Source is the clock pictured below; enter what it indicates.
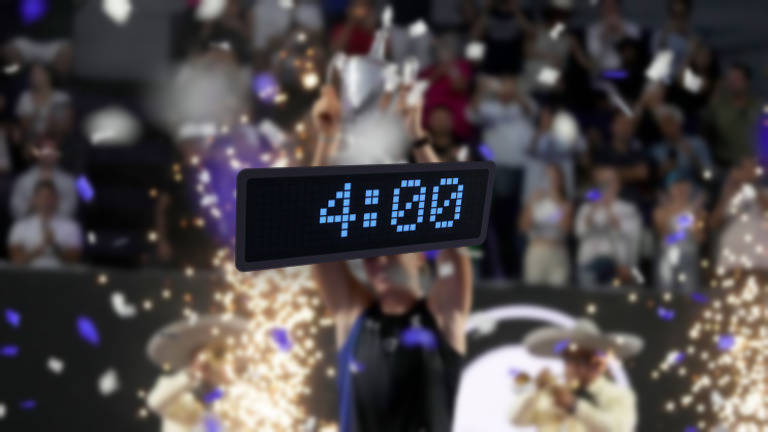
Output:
4:00
